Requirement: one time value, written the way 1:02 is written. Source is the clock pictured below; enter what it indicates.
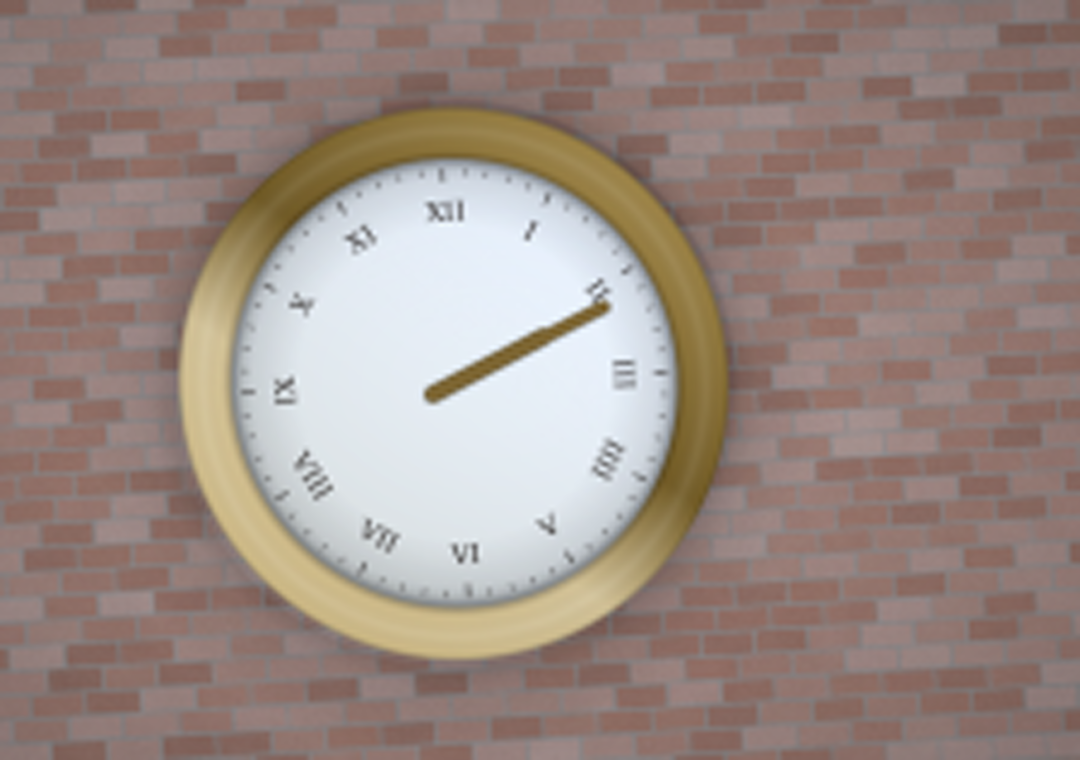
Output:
2:11
